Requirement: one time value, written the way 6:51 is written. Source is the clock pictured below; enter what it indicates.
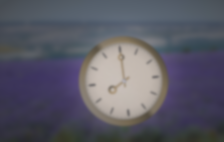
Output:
8:00
